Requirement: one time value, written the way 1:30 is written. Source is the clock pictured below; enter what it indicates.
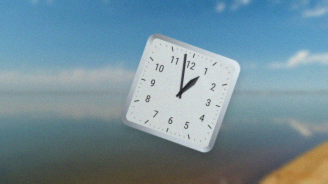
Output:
12:58
